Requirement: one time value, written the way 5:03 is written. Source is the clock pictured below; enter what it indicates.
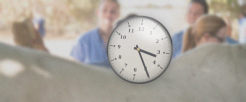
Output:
3:25
